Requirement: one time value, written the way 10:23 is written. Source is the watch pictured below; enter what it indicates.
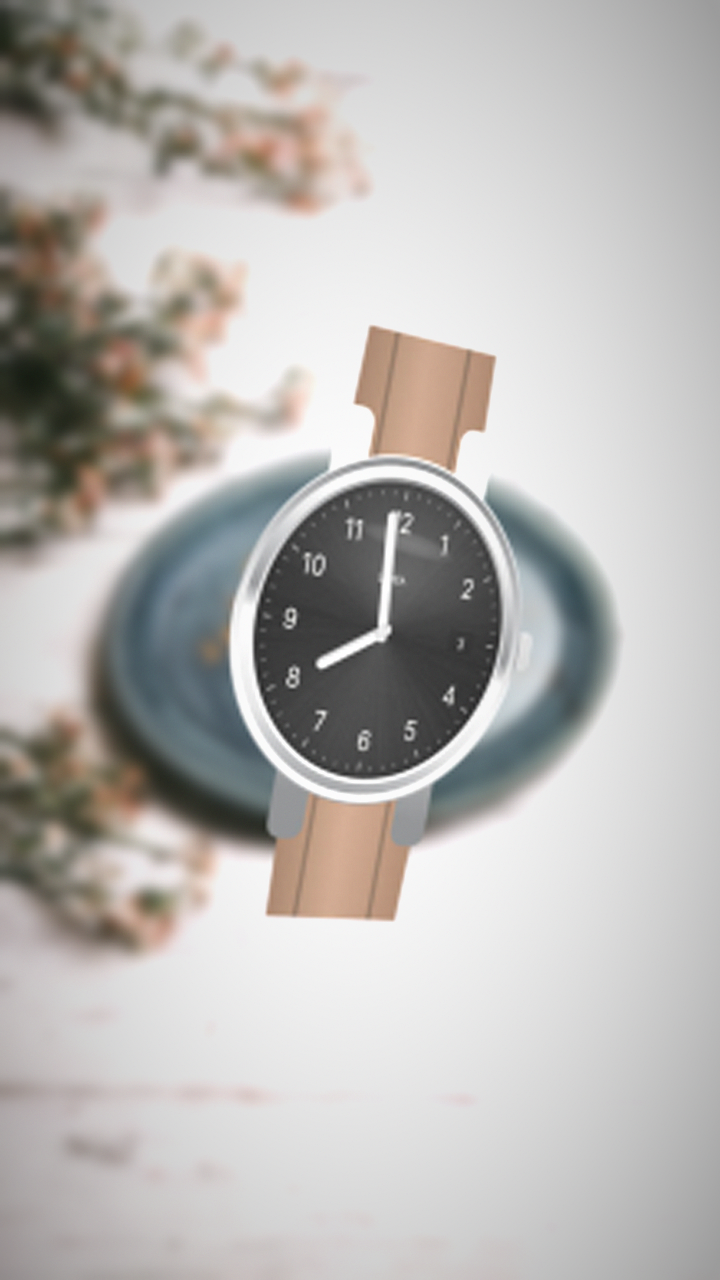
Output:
7:59
